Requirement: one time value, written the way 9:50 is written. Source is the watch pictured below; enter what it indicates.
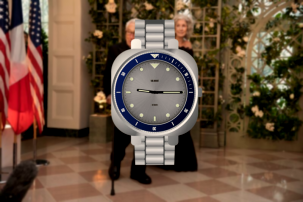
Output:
9:15
